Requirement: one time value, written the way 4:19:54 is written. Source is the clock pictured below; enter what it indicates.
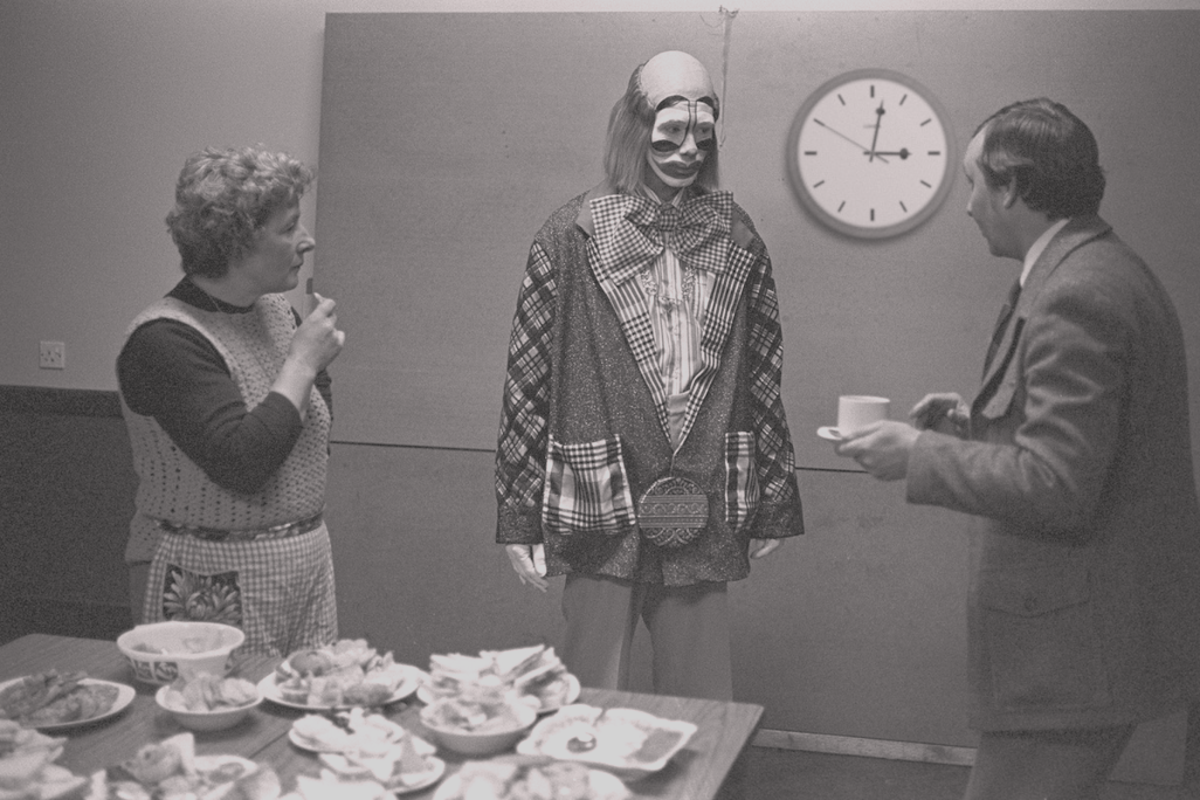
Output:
3:01:50
